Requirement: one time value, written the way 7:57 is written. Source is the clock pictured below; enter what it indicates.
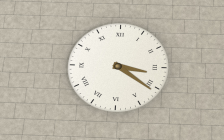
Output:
3:21
